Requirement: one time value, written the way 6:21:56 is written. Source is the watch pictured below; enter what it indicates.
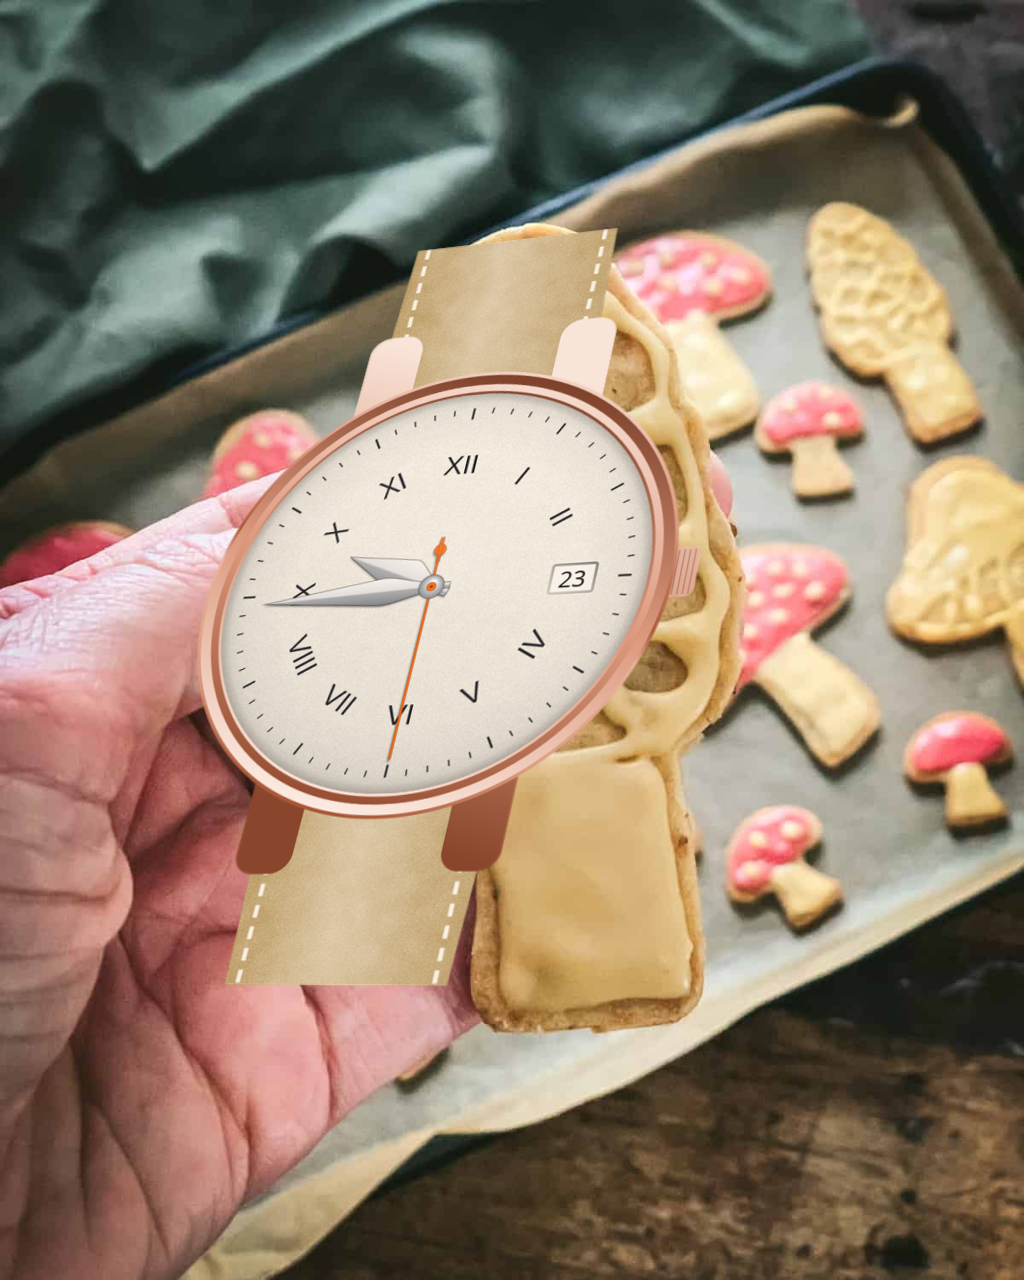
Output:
9:44:30
